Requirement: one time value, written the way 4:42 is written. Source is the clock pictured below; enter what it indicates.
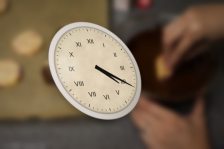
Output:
4:20
